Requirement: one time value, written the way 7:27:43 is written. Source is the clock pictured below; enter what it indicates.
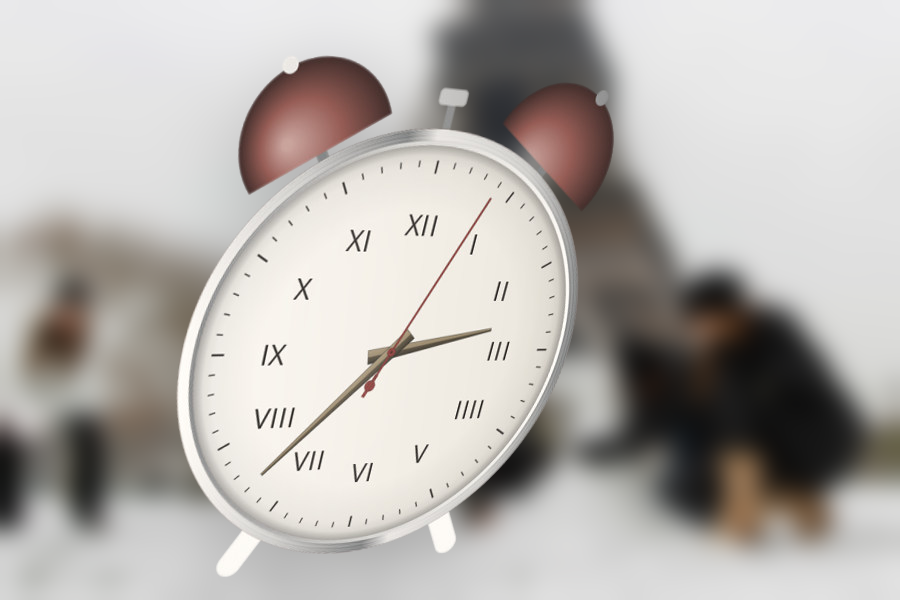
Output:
2:37:04
